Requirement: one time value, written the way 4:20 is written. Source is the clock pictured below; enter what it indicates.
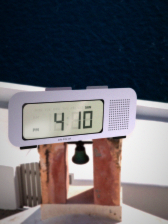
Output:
4:10
